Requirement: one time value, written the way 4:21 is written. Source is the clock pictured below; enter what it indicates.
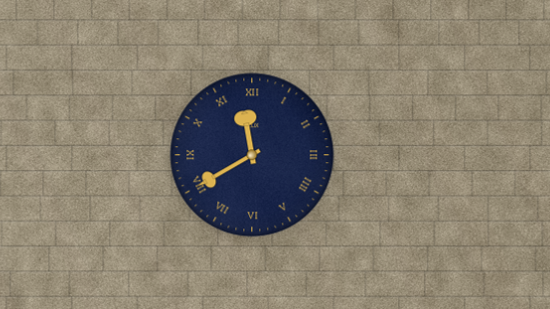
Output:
11:40
